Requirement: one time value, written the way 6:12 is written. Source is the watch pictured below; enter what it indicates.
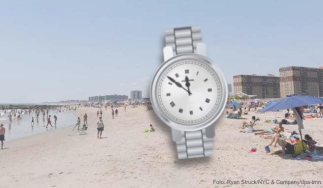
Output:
11:52
